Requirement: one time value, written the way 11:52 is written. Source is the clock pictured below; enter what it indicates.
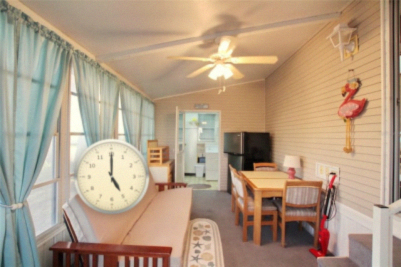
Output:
5:00
